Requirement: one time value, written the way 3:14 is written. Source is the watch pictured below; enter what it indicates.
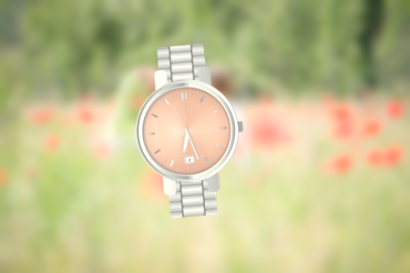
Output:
6:27
